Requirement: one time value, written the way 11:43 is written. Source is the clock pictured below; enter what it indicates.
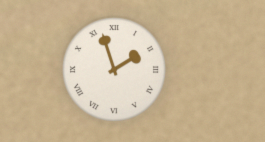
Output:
1:57
